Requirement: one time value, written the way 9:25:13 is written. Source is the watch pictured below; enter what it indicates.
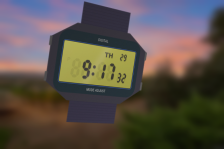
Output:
9:17:32
